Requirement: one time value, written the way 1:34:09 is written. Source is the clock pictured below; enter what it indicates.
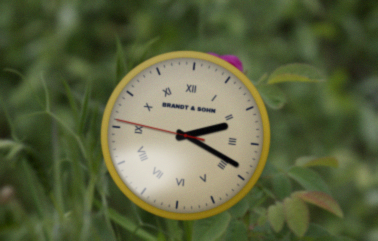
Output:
2:18:46
